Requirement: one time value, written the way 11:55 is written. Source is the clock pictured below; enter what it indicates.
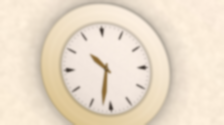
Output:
10:32
